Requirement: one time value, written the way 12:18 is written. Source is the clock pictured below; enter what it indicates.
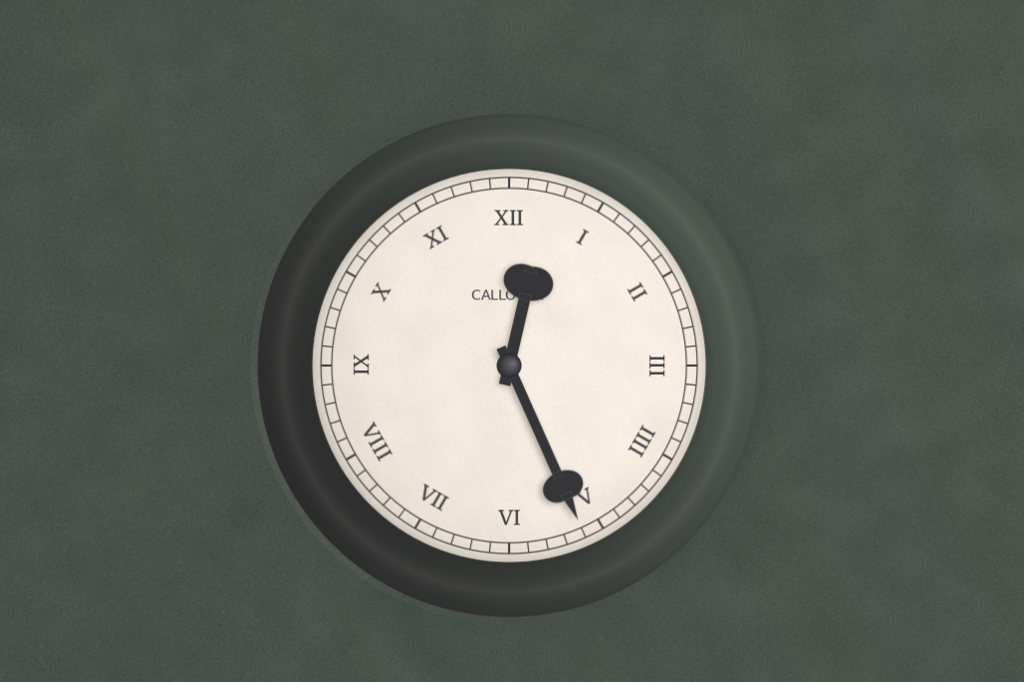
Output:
12:26
